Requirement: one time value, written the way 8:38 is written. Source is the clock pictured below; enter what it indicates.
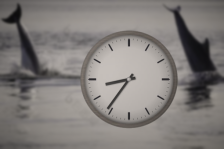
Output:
8:36
